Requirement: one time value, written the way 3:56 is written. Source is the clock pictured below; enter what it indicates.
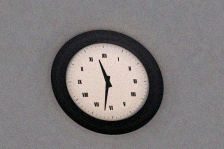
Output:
11:32
